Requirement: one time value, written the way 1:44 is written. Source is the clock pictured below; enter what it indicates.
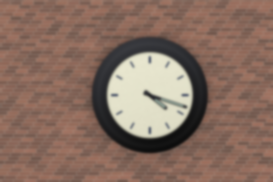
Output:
4:18
